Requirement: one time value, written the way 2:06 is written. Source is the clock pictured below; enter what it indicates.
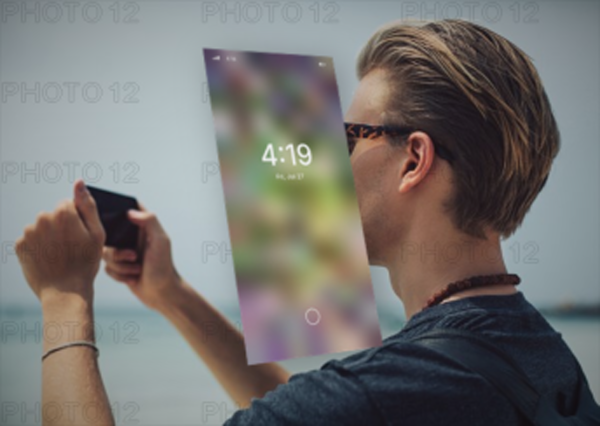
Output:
4:19
